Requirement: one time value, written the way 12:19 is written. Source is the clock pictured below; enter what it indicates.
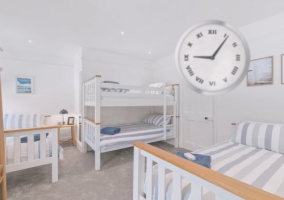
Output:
9:06
